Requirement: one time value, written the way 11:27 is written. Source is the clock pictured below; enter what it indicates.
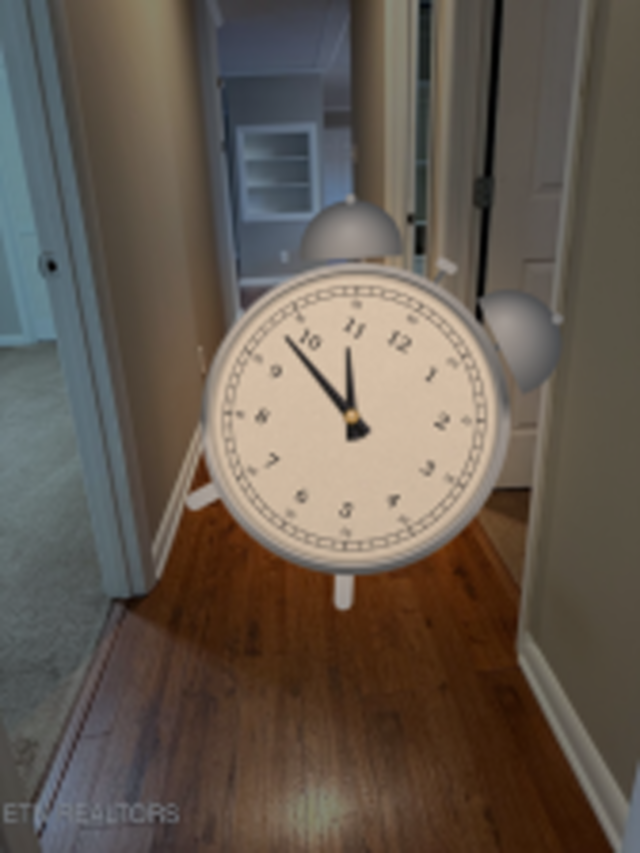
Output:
10:48
